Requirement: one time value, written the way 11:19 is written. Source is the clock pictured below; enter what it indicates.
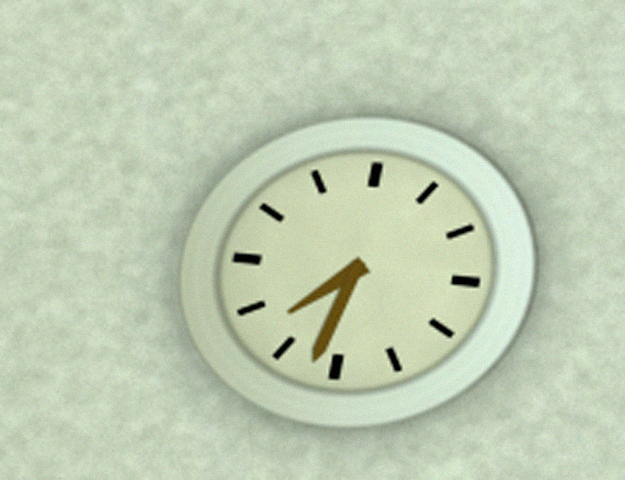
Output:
7:32
